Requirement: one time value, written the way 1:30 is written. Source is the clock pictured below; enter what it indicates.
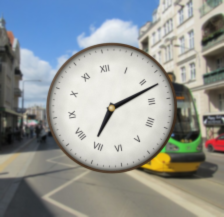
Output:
7:12
